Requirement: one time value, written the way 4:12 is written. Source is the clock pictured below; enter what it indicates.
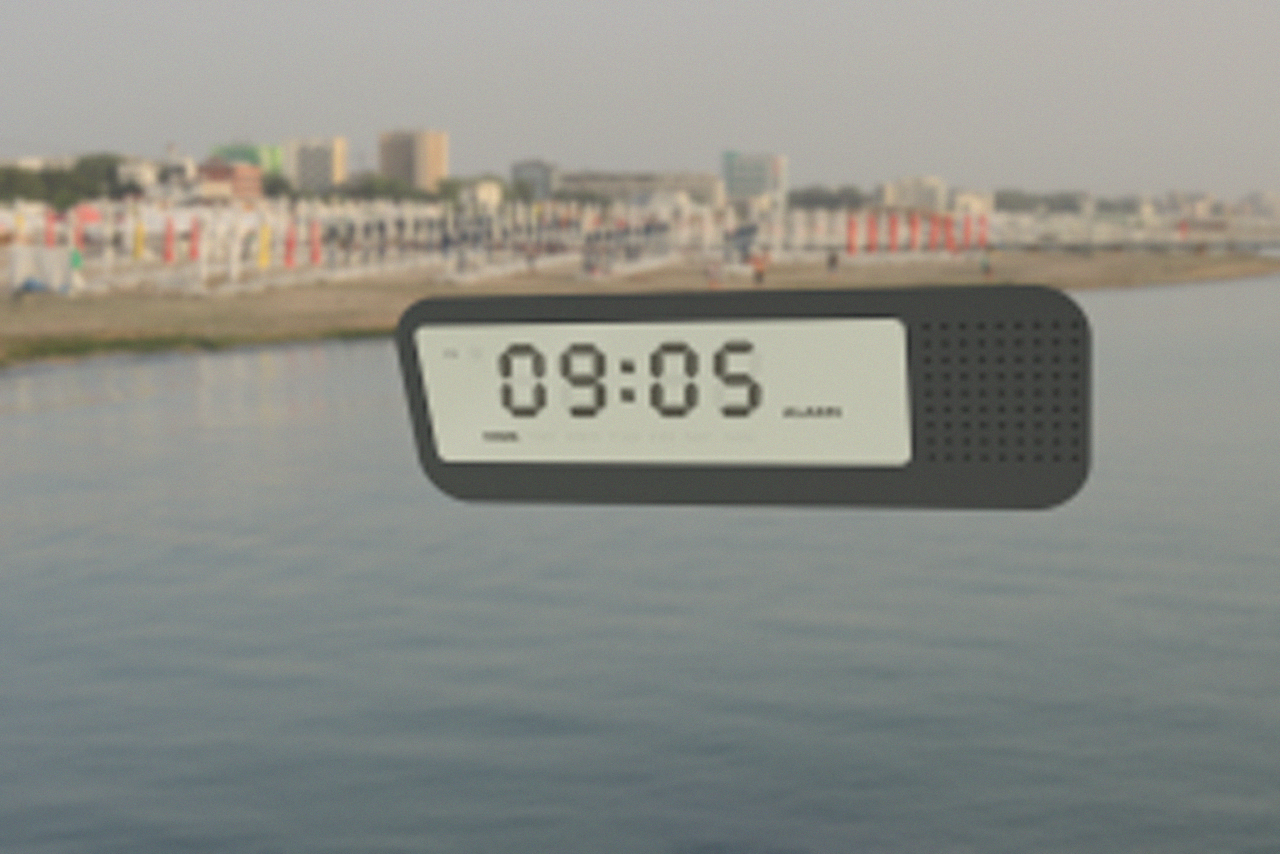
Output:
9:05
